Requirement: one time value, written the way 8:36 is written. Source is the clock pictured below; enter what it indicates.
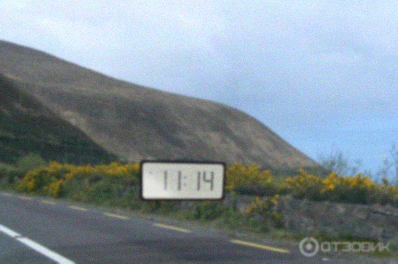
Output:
11:14
